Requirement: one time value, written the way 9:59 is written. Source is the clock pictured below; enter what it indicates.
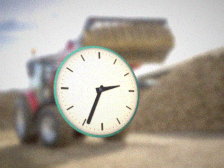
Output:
2:34
